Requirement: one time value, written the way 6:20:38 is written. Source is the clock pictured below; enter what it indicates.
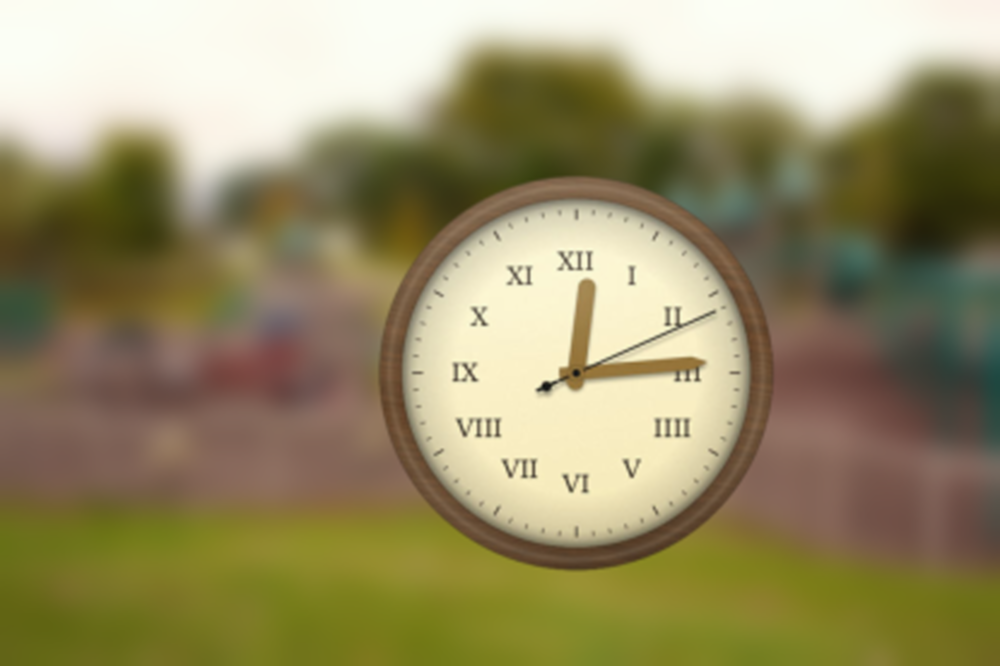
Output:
12:14:11
